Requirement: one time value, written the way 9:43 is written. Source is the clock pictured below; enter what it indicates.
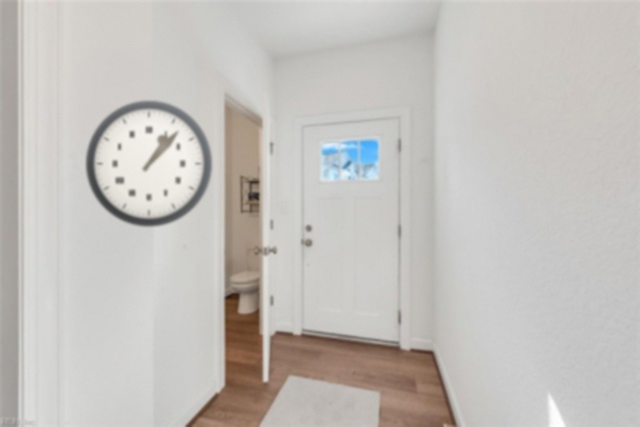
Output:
1:07
